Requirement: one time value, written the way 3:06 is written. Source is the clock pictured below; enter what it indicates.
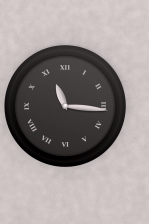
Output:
11:16
